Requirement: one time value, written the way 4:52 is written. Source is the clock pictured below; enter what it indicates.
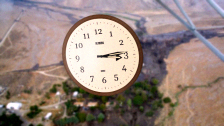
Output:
3:14
